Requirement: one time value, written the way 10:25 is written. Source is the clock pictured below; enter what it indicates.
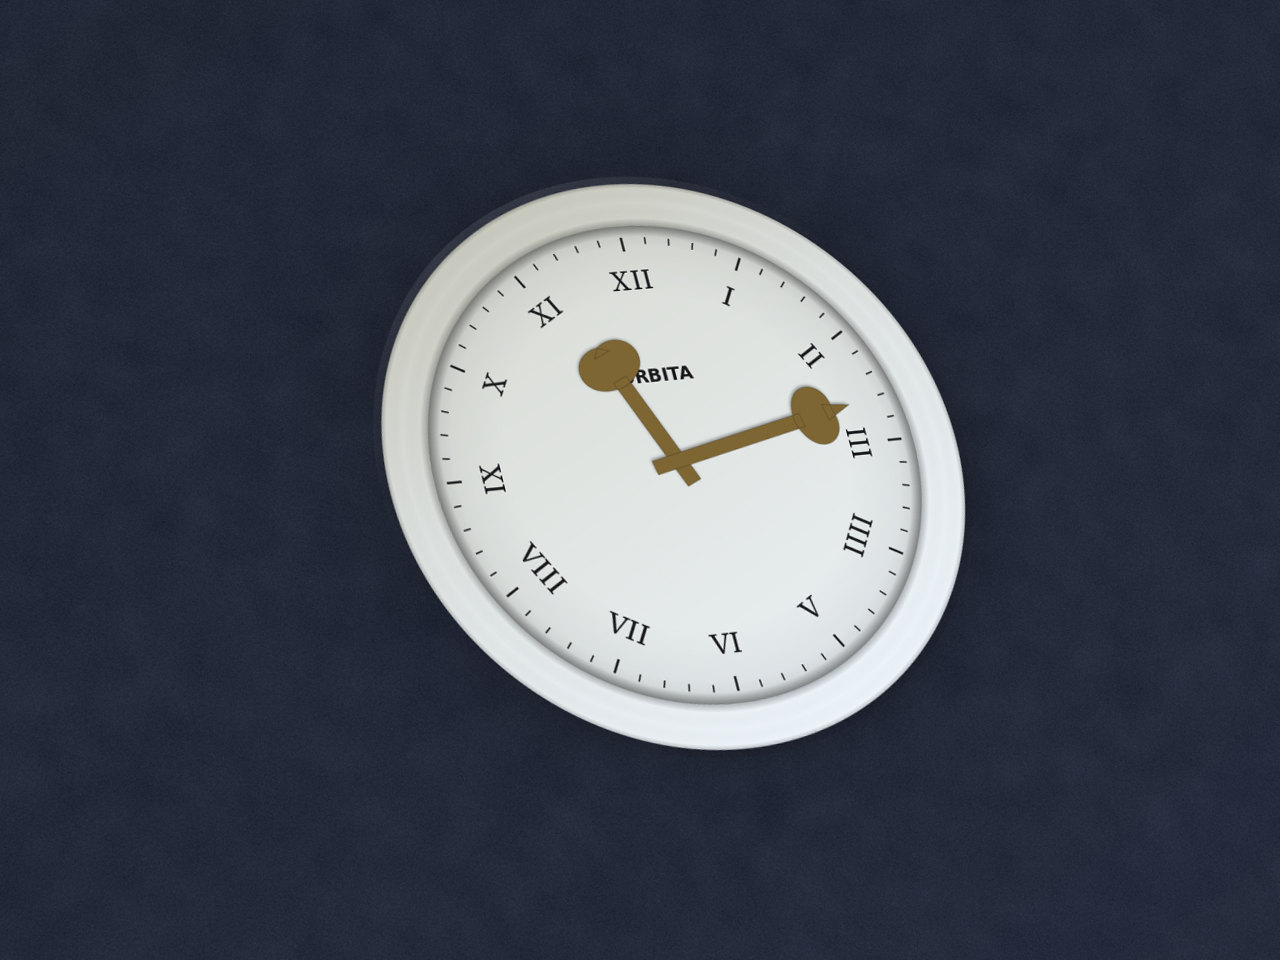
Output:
11:13
